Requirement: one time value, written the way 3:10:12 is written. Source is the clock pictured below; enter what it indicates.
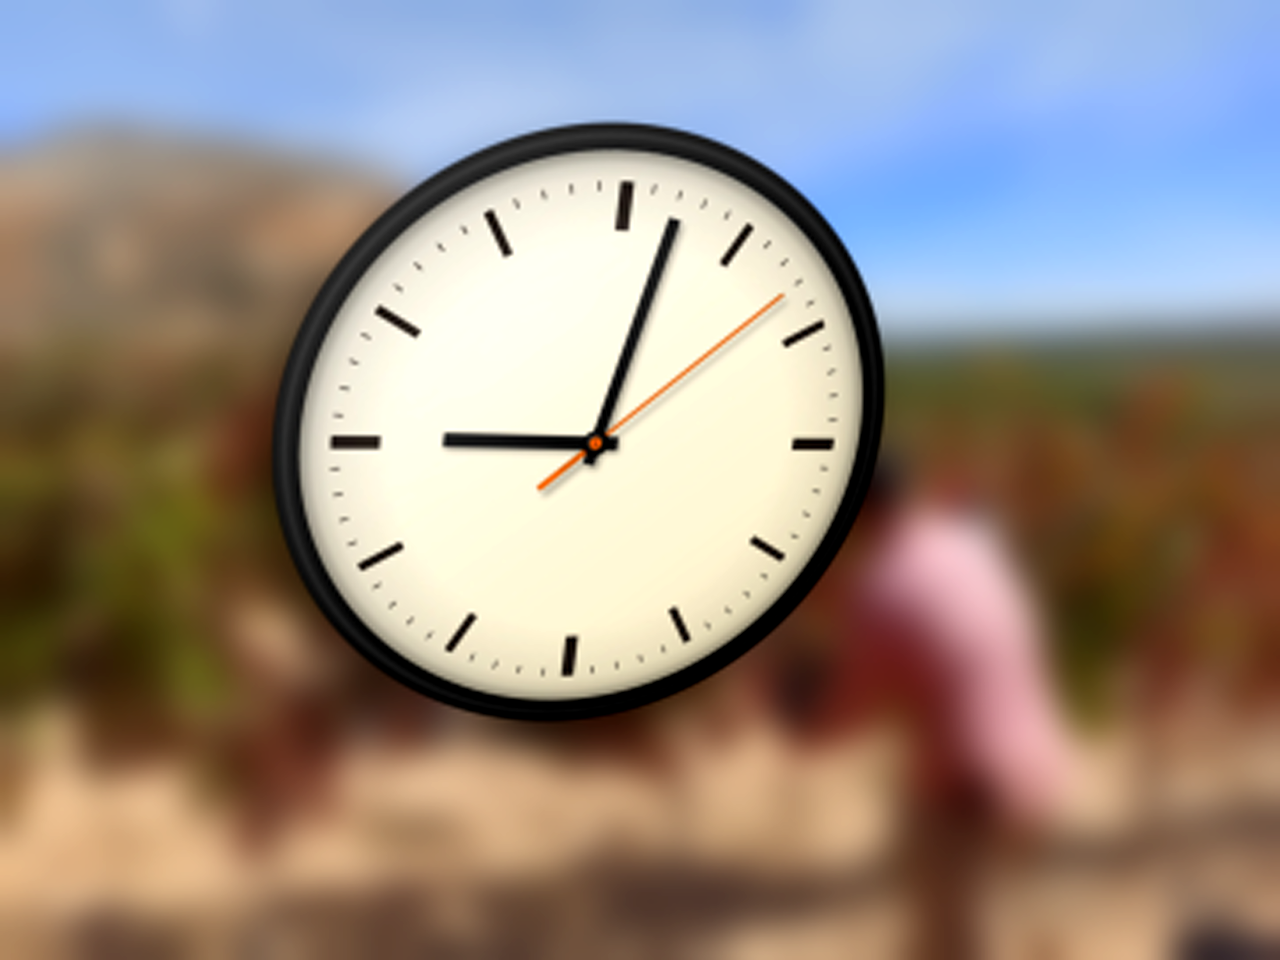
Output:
9:02:08
